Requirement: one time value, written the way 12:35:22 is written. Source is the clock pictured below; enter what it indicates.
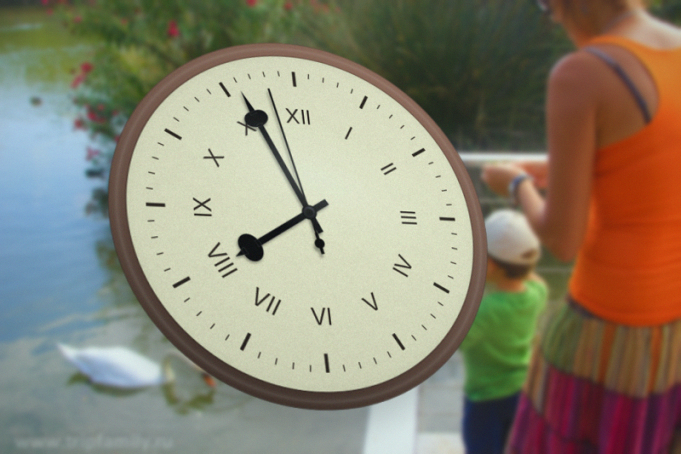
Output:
7:55:58
